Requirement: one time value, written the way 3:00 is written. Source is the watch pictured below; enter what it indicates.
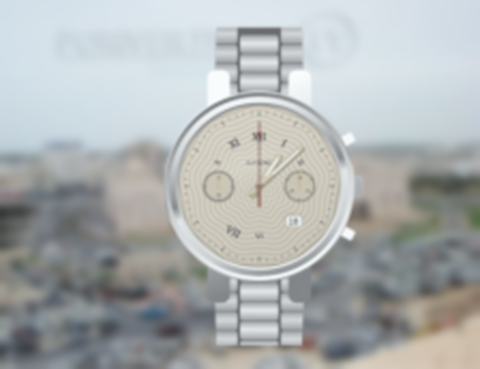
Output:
1:08
